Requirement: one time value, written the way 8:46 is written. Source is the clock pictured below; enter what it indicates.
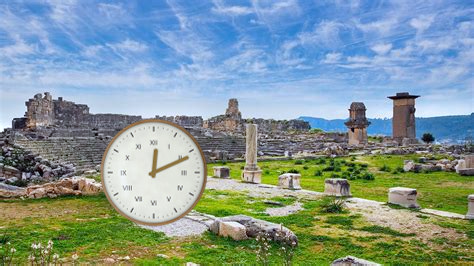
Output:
12:11
